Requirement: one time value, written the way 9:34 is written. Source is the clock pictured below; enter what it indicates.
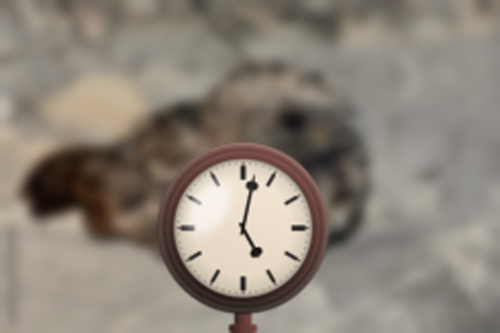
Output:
5:02
